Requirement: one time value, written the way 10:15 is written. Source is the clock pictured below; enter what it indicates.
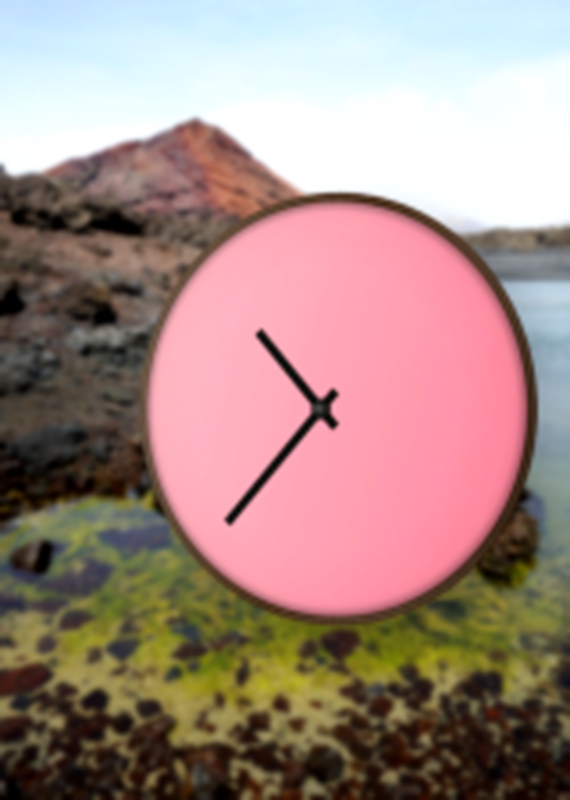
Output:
10:37
